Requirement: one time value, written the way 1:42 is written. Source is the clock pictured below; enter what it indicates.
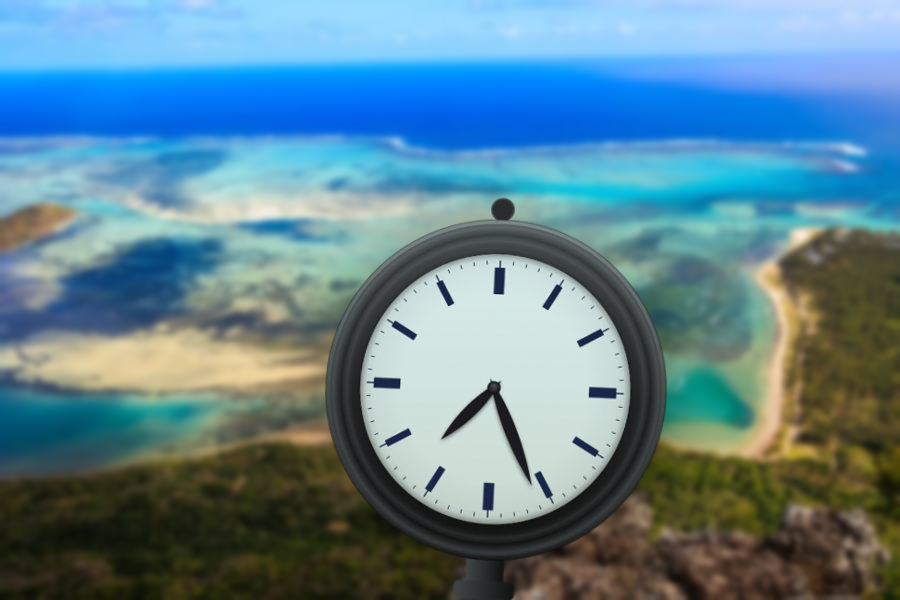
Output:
7:26
